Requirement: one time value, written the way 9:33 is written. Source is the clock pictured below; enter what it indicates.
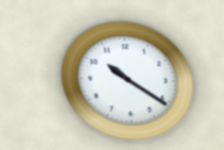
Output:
10:21
